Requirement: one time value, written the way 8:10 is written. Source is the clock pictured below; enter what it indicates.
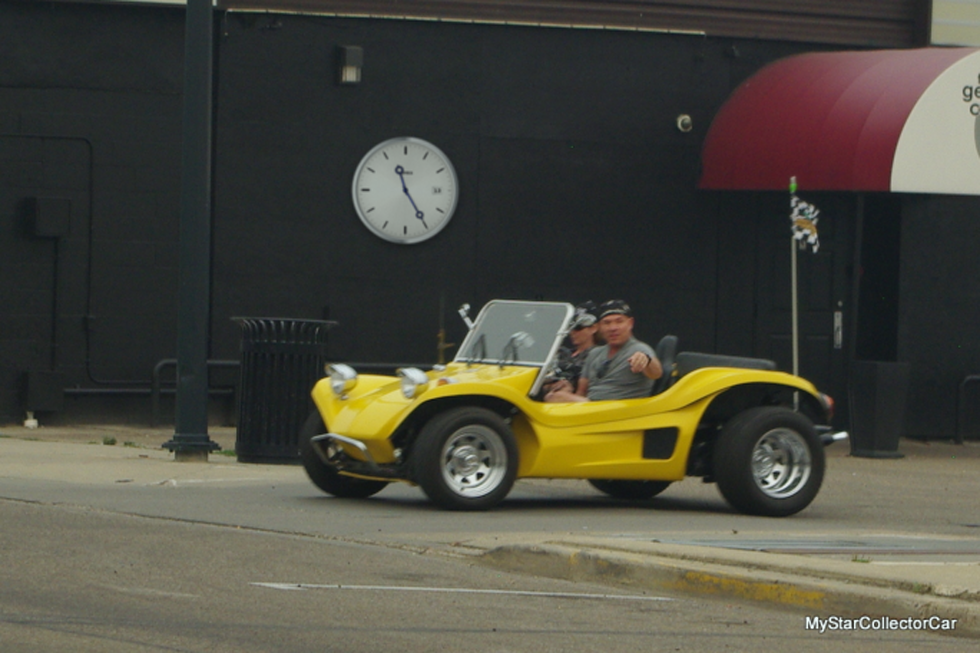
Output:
11:25
